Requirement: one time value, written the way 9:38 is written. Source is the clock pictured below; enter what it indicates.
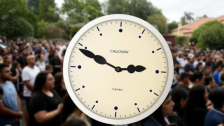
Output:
2:49
